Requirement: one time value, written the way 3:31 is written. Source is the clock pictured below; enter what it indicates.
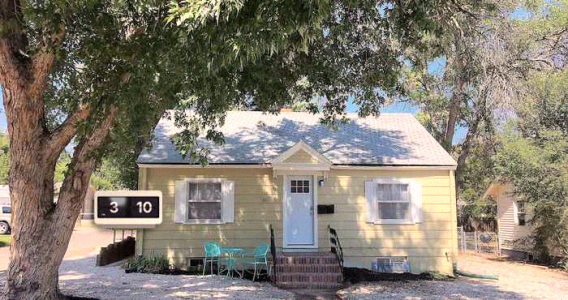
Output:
3:10
